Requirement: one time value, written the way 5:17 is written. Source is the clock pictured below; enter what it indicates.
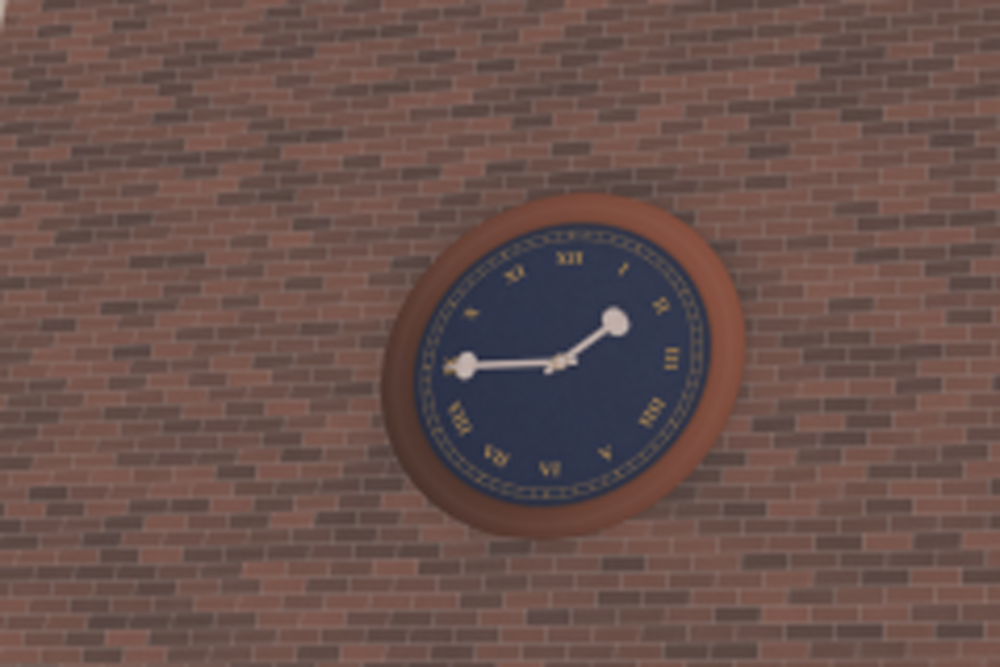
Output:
1:45
